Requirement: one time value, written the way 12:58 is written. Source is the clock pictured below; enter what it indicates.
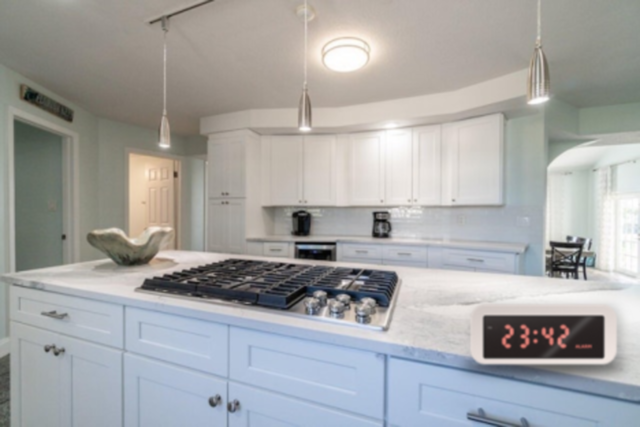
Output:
23:42
